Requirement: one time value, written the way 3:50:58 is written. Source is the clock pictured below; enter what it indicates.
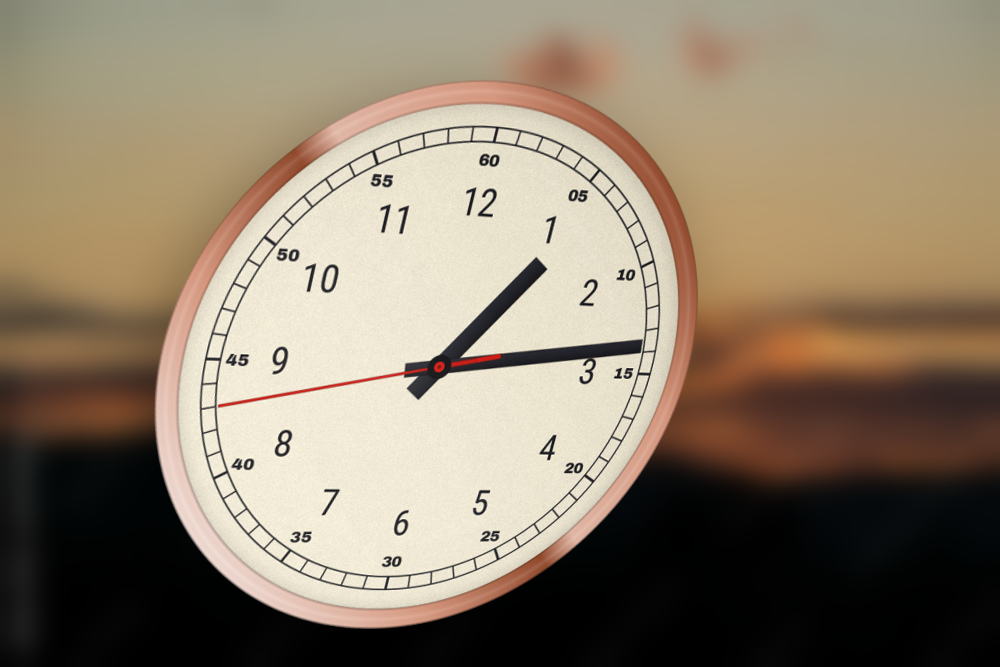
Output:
1:13:43
